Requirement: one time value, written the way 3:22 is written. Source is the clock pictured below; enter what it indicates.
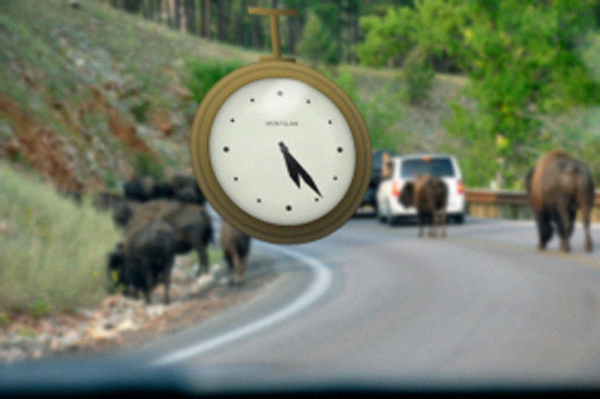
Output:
5:24
